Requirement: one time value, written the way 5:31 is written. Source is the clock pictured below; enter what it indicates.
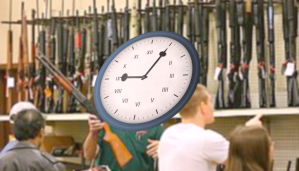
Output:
9:05
